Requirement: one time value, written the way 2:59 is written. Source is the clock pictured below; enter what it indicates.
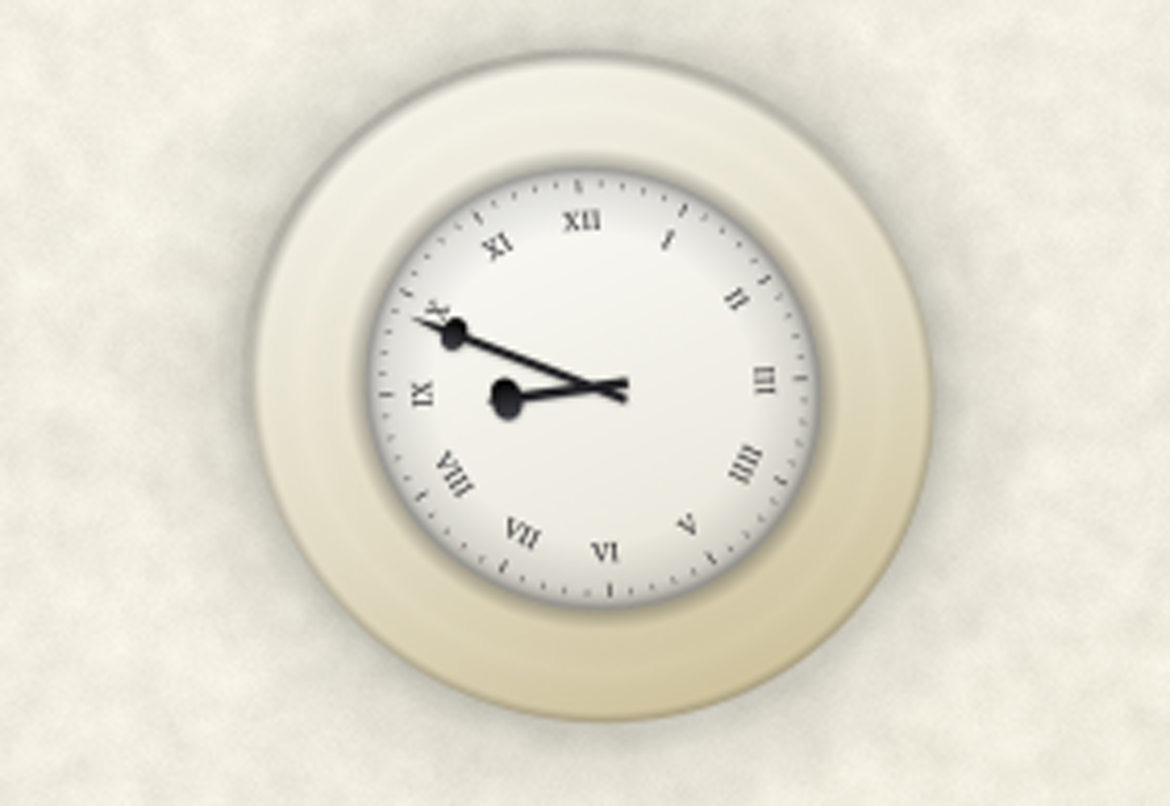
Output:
8:49
